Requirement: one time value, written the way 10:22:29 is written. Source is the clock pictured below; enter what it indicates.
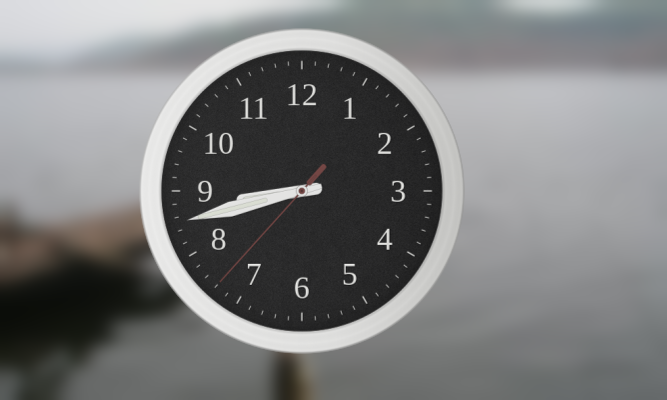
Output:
8:42:37
